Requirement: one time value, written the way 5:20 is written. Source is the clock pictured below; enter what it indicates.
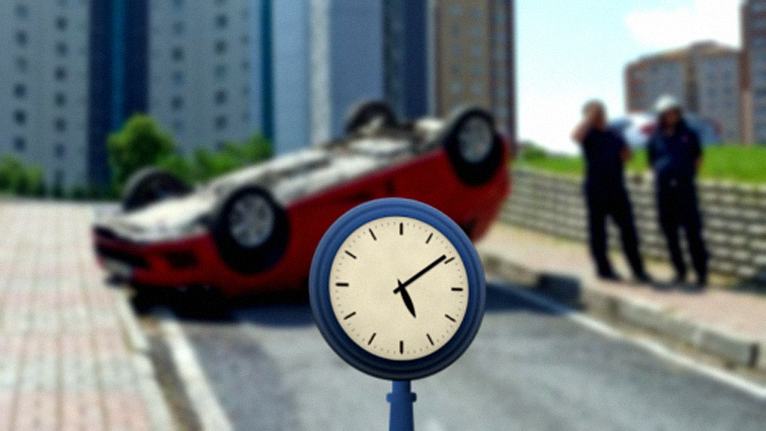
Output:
5:09
